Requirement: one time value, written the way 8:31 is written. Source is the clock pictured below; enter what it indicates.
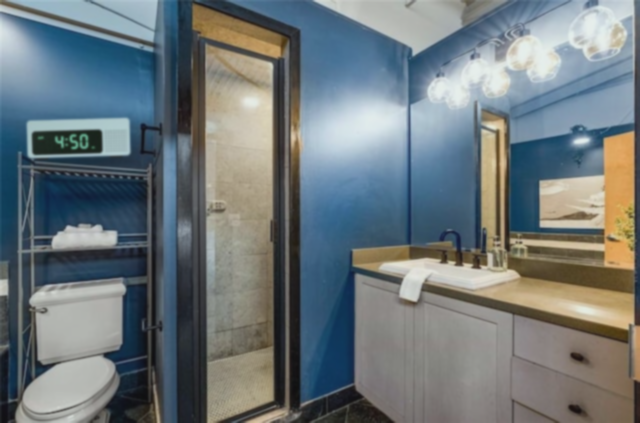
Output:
4:50
